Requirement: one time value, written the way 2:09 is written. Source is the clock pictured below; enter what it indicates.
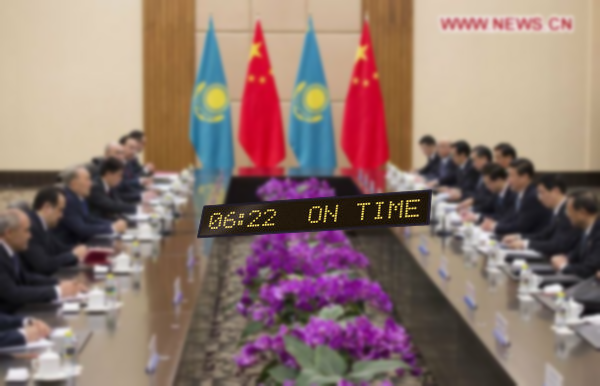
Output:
6:22
